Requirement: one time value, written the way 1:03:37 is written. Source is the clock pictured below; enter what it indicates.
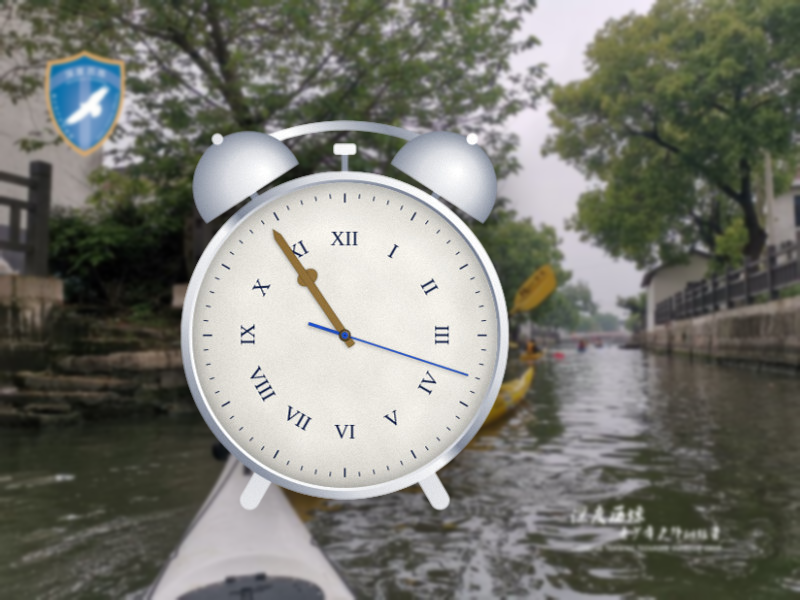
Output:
10:54:18
